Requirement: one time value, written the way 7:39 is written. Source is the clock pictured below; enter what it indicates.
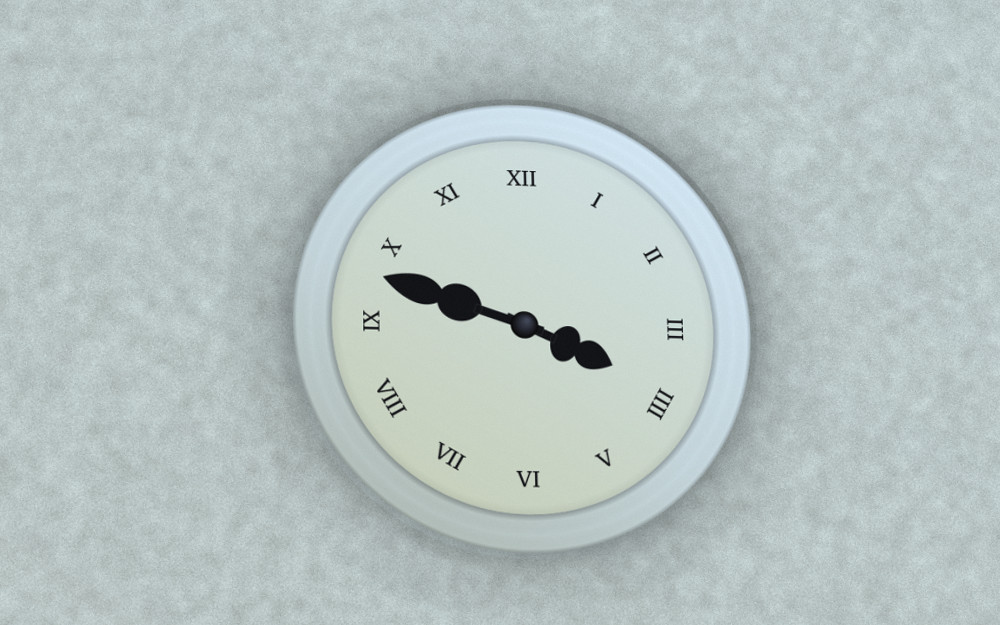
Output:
3:48
